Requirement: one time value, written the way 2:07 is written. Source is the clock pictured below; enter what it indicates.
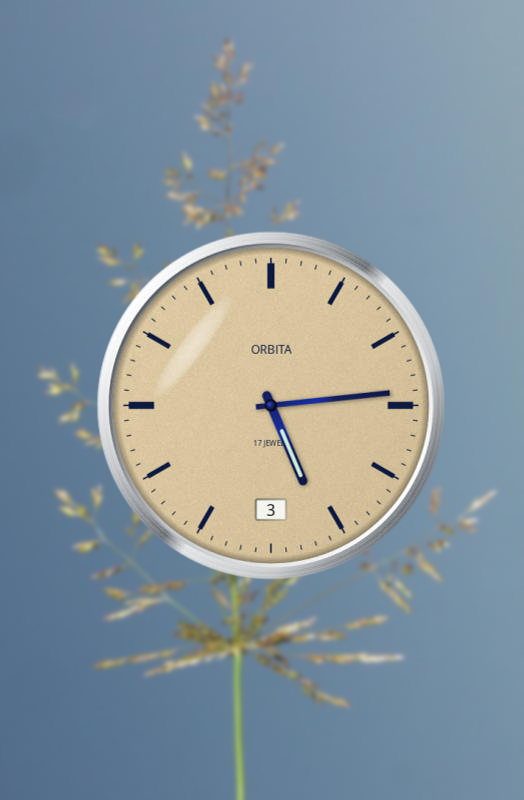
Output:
5:14
